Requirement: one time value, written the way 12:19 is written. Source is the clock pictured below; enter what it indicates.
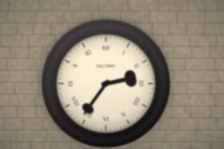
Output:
2:36
